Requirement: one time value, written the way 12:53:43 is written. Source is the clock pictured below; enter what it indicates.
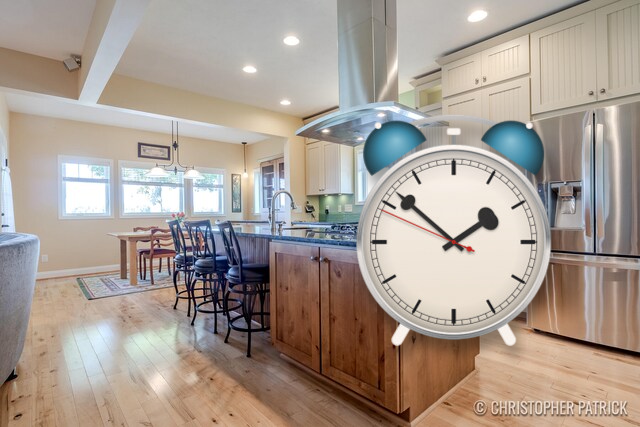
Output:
1:51:49
